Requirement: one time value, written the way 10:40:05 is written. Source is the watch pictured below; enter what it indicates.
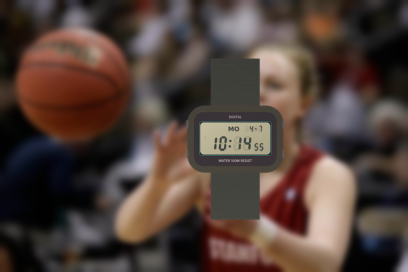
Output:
10:14:55
